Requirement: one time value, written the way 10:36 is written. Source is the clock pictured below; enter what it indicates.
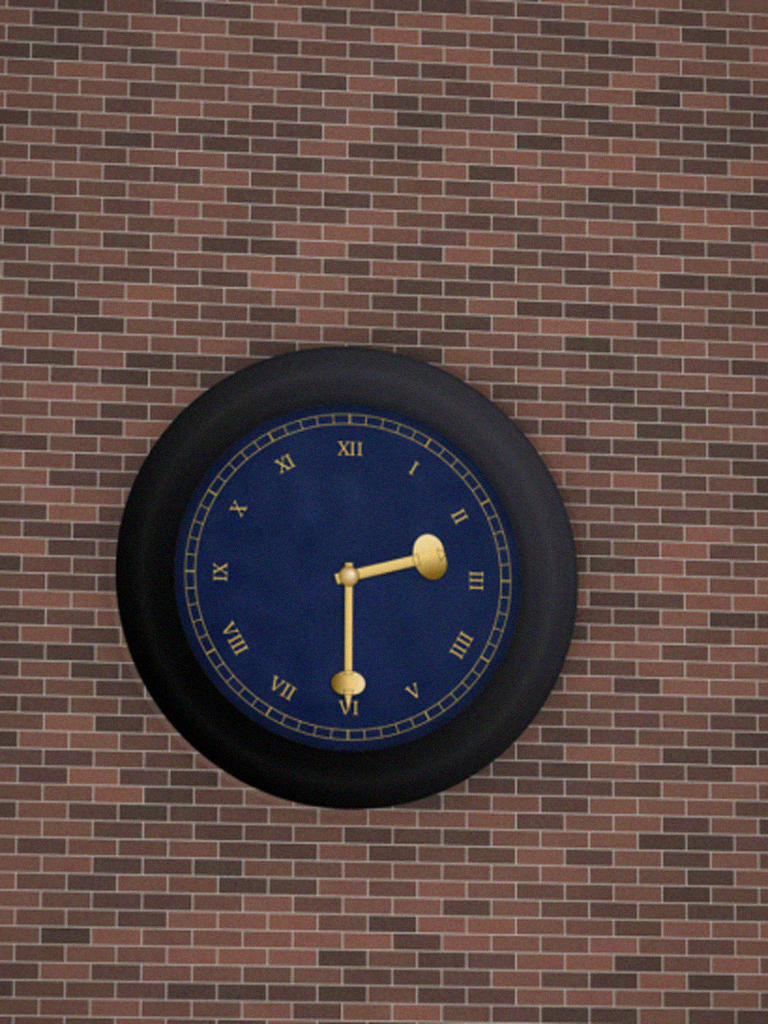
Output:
2:30
